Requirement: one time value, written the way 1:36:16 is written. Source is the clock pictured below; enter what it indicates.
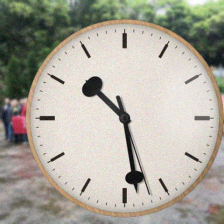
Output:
10:28:27
